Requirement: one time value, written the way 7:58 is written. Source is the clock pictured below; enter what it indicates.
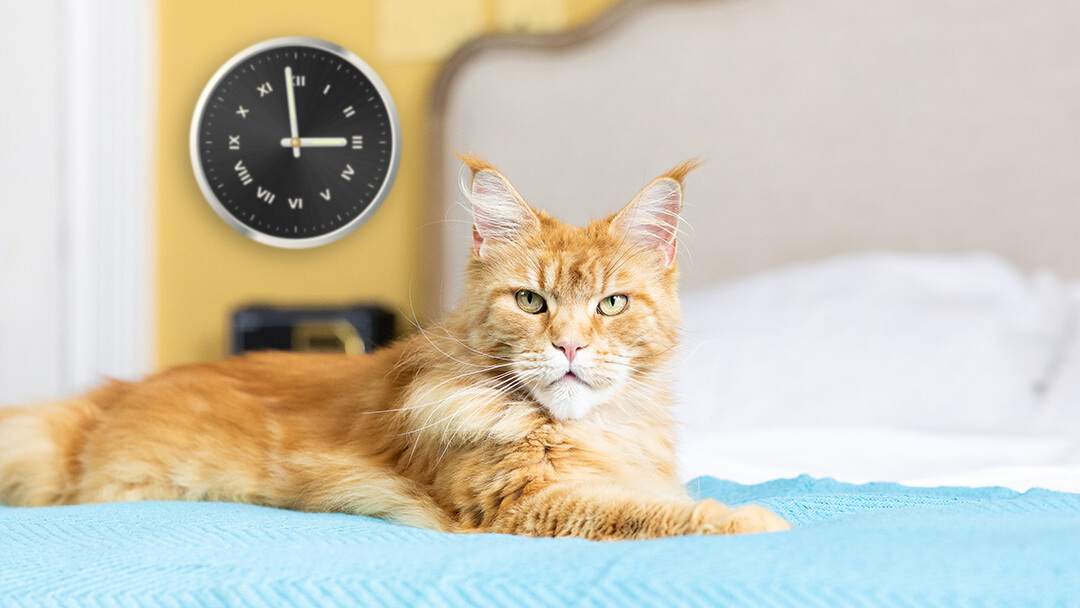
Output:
2:59
